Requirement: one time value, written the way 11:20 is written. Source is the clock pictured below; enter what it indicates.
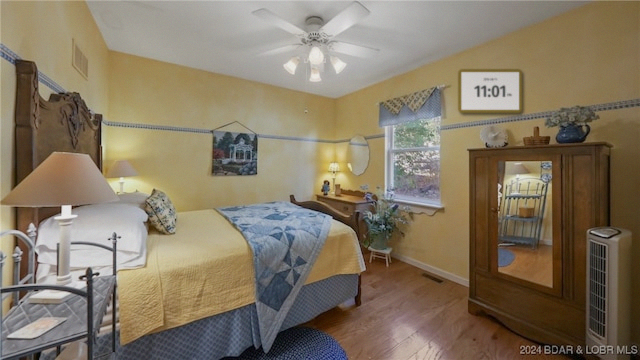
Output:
11:01
